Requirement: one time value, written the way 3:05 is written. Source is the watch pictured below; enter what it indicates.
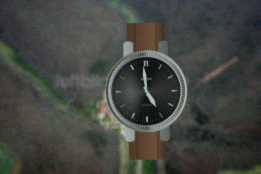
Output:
4:59
